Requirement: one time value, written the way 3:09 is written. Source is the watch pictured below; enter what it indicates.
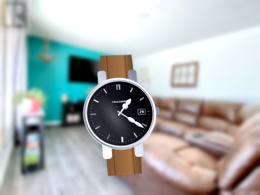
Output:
1:21
